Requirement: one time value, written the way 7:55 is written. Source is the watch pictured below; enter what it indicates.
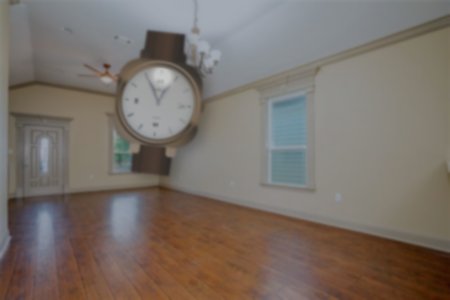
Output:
12:55
